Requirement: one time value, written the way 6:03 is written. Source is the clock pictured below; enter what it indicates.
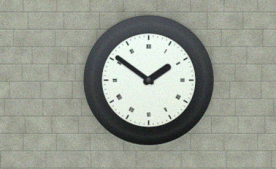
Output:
1:51
